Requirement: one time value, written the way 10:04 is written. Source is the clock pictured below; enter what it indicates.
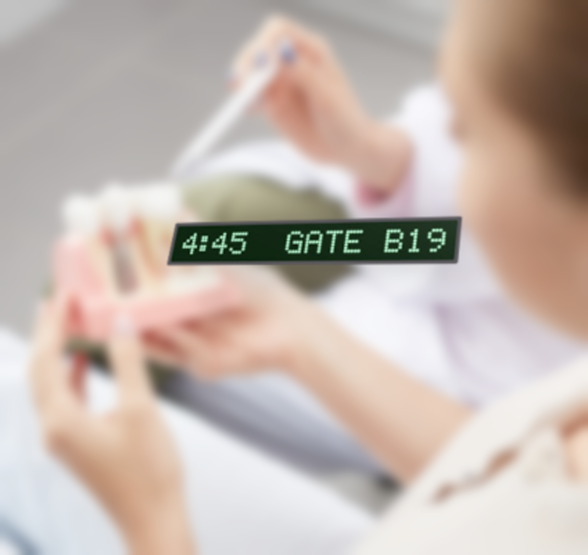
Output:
4:45
